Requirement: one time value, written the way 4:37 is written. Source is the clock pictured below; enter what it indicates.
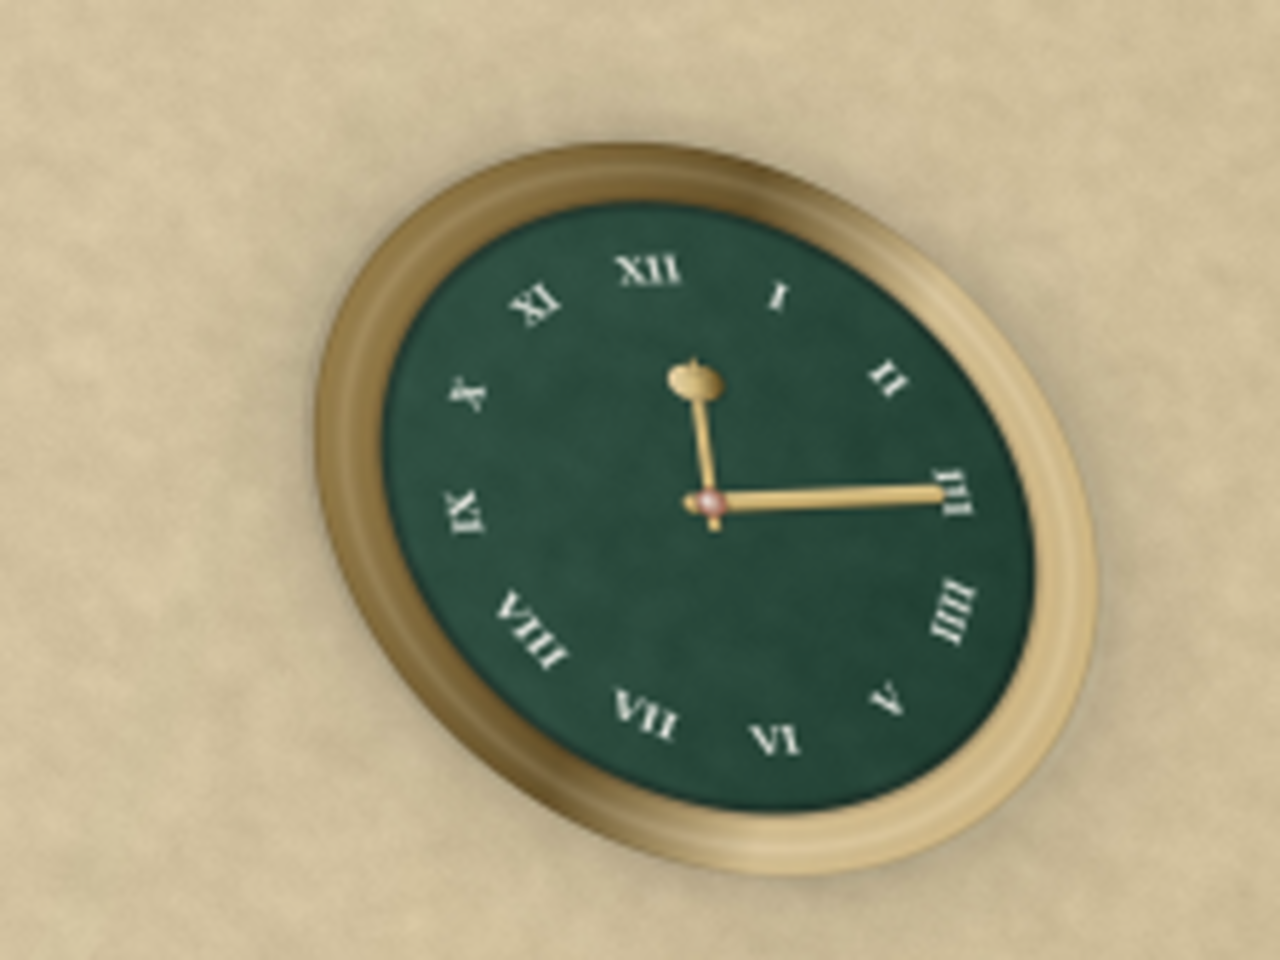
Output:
12:15
